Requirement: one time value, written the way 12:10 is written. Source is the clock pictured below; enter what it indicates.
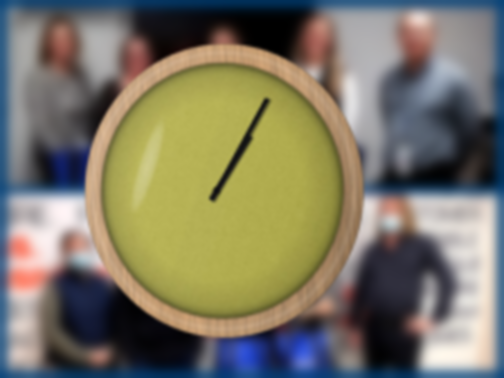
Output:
1:05
